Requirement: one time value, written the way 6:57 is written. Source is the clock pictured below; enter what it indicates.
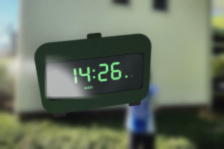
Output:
14:26
